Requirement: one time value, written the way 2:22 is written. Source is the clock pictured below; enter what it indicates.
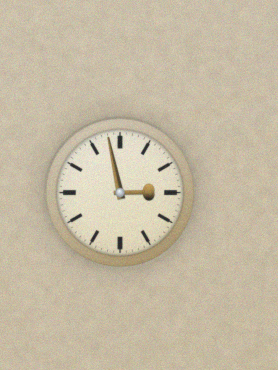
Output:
2:58
